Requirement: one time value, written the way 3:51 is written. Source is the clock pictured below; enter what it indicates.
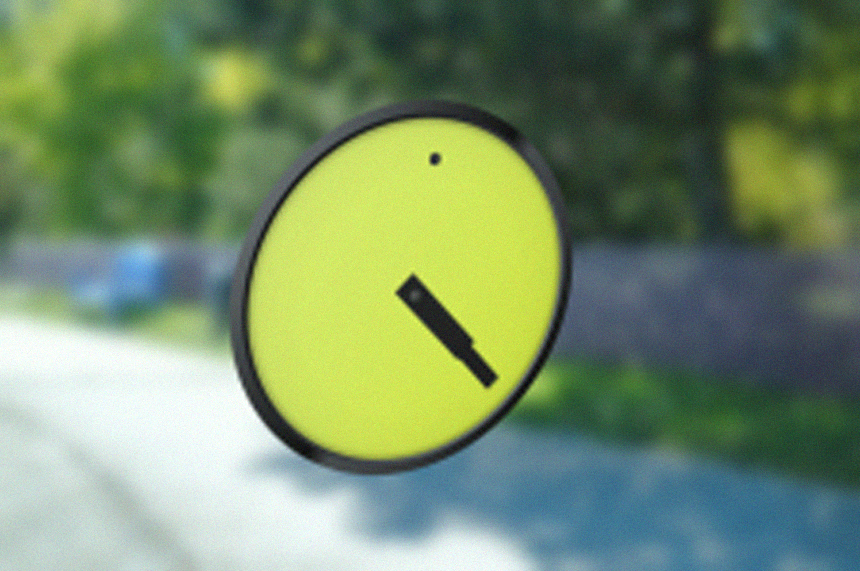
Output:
4:22
